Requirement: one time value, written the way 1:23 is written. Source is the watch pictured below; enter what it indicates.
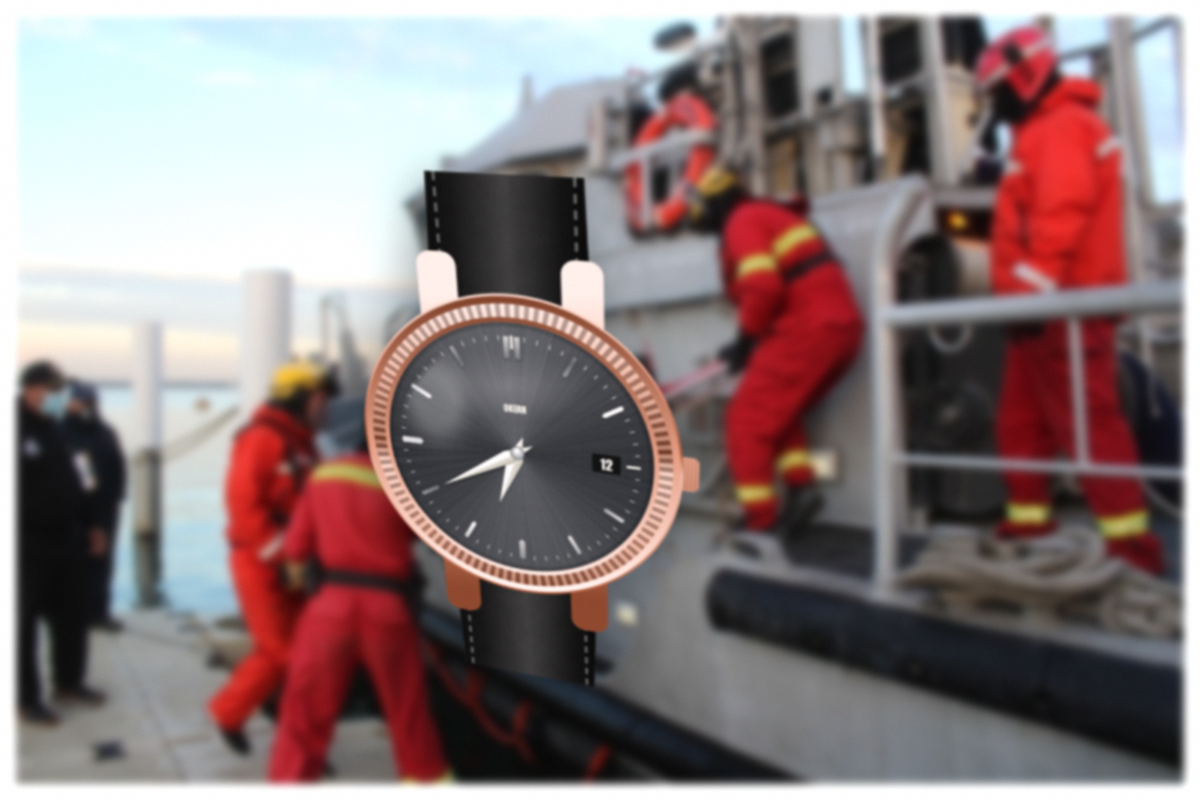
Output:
6:40
